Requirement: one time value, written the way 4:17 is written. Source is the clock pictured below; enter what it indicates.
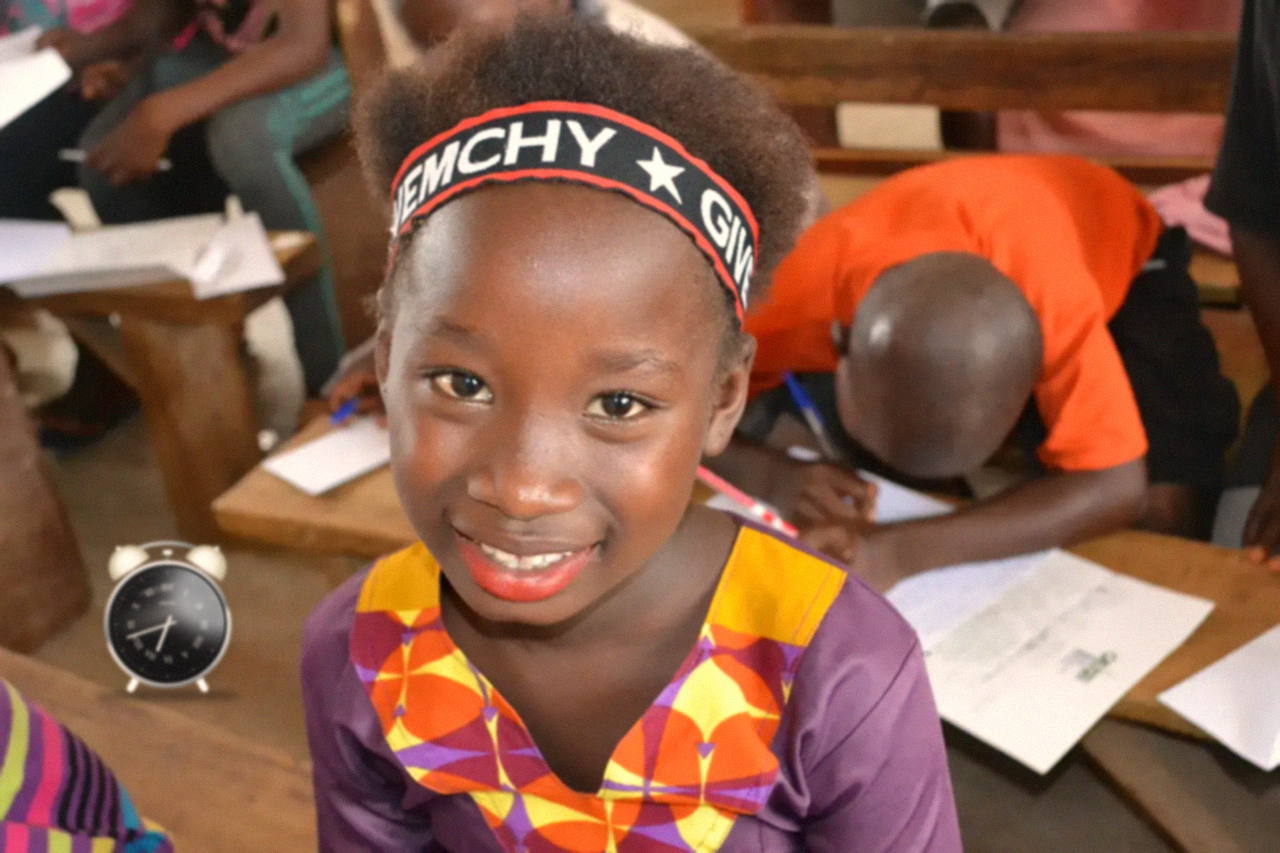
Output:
6:42
